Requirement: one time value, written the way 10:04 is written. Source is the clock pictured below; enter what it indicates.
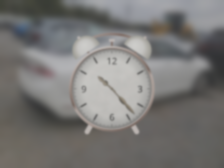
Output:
10:23
